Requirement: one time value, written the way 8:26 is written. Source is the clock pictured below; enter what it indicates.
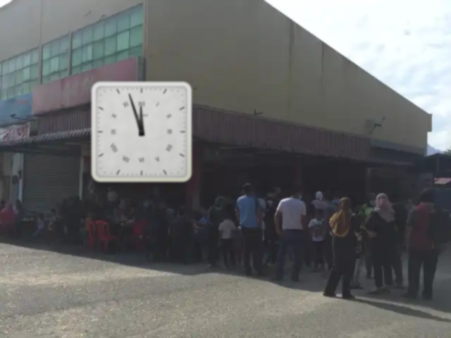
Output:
11:57
